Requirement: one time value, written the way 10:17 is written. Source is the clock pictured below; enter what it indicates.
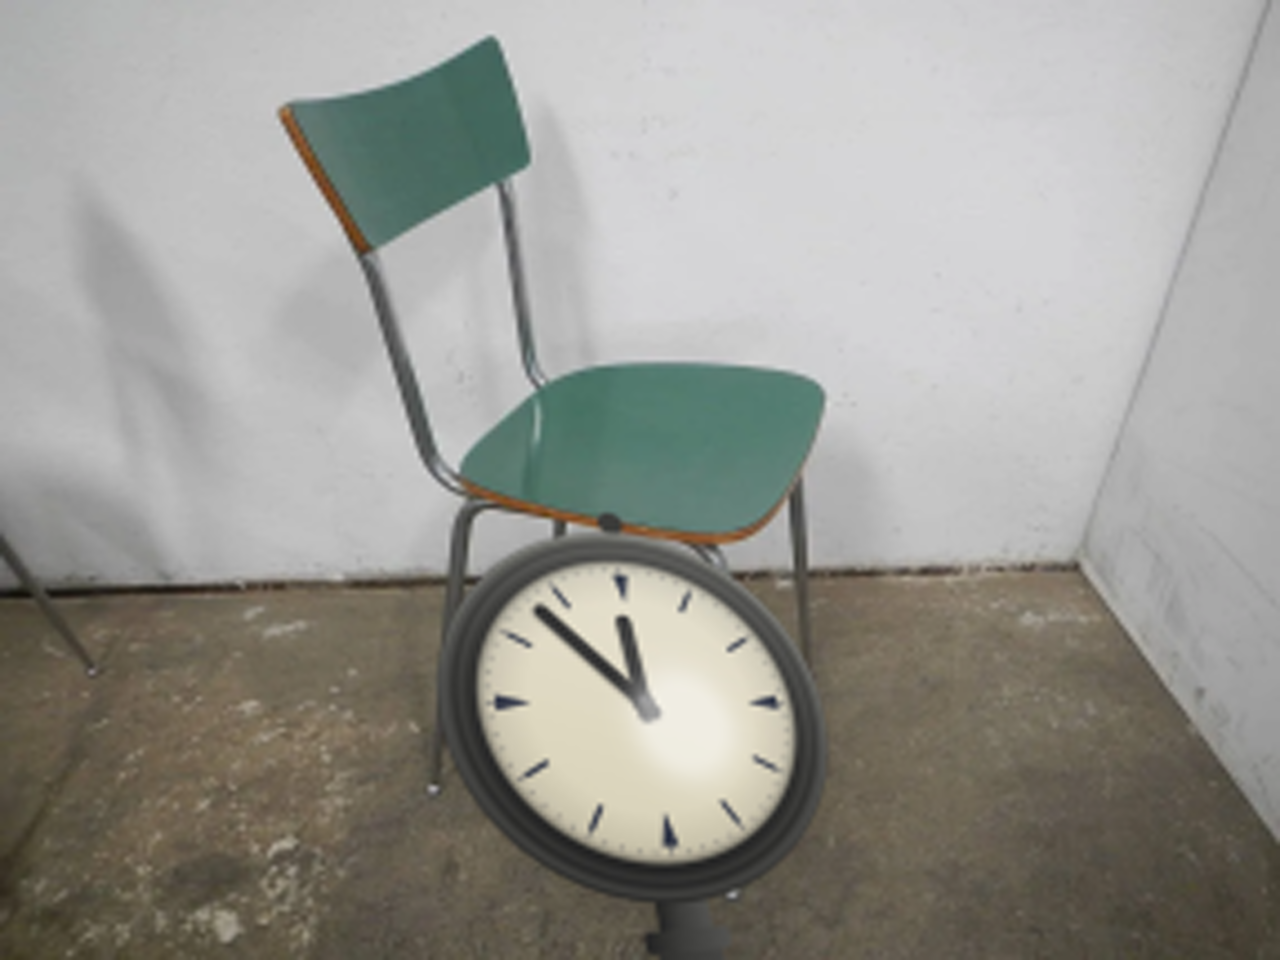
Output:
11:53
